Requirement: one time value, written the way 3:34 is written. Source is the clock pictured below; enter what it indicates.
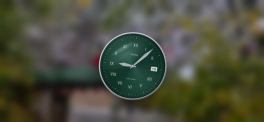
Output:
9:07
